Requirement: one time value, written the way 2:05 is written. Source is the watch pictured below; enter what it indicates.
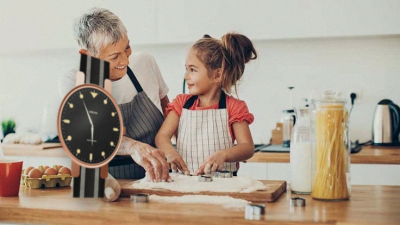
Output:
5:55
